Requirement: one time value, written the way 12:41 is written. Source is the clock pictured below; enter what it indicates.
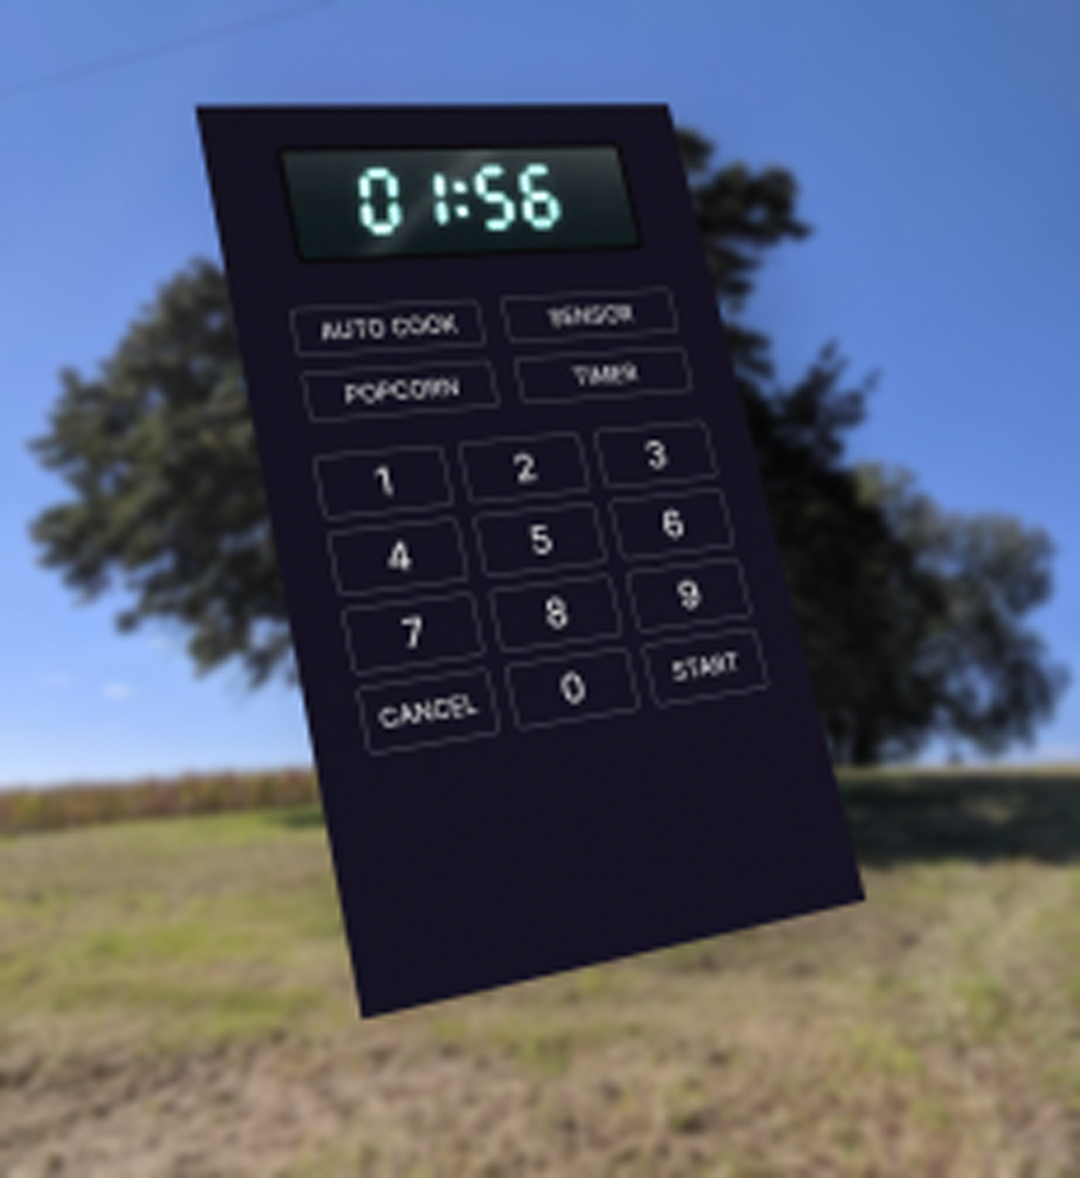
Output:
1:56
